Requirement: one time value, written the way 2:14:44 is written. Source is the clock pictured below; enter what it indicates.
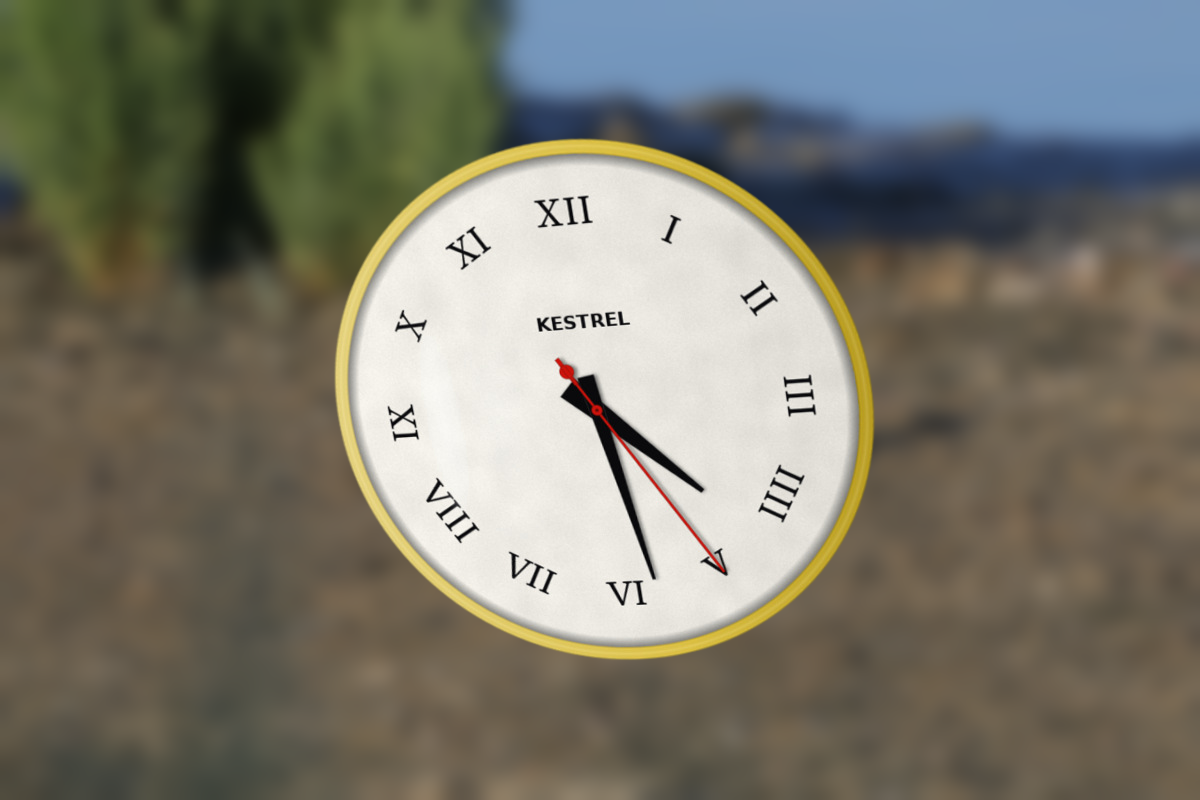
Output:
4:28:25
